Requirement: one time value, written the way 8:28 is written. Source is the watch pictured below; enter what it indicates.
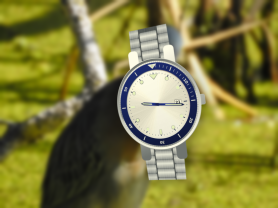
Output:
9:16
